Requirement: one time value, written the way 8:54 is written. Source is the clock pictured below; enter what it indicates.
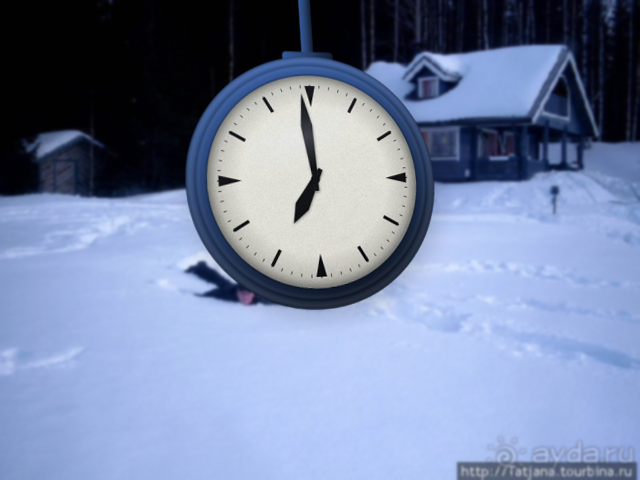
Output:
6:59
